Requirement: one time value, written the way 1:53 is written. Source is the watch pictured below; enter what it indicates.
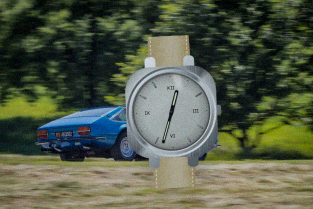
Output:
12:33
